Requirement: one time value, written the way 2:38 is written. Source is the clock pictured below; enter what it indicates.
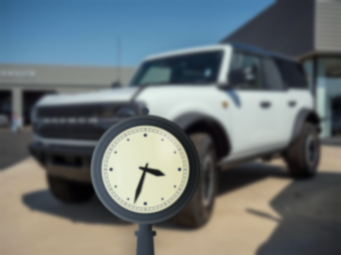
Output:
3:33
